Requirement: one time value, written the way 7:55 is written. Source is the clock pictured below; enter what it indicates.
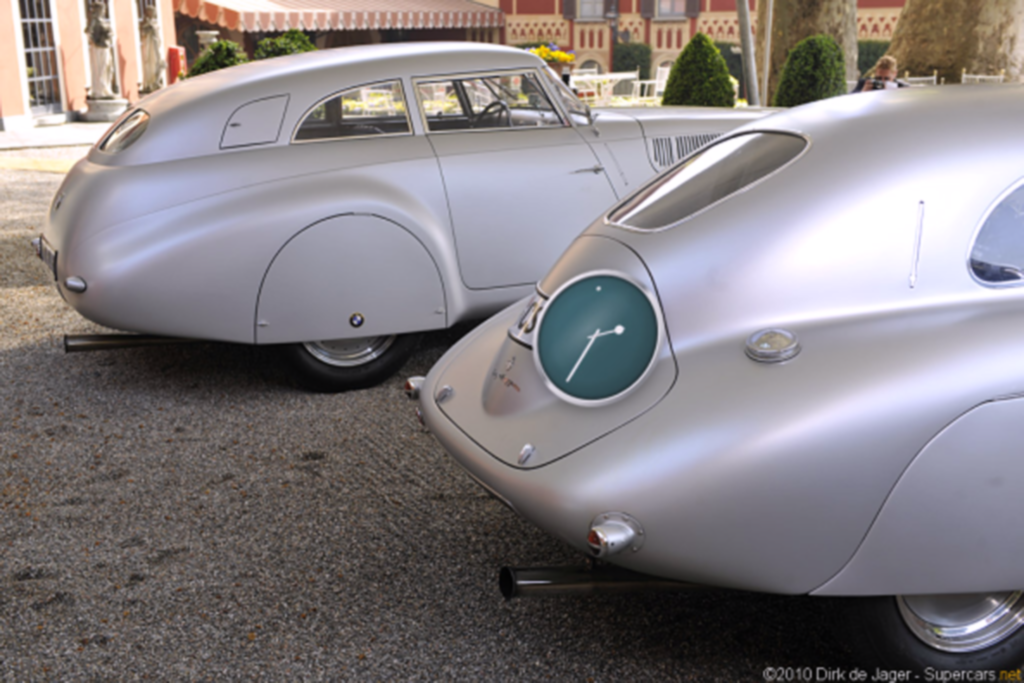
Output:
2:35
